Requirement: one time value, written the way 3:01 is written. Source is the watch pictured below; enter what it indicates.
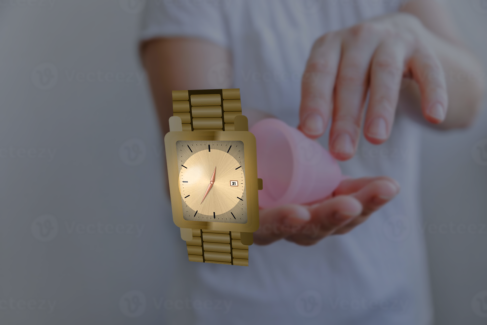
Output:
12:35
